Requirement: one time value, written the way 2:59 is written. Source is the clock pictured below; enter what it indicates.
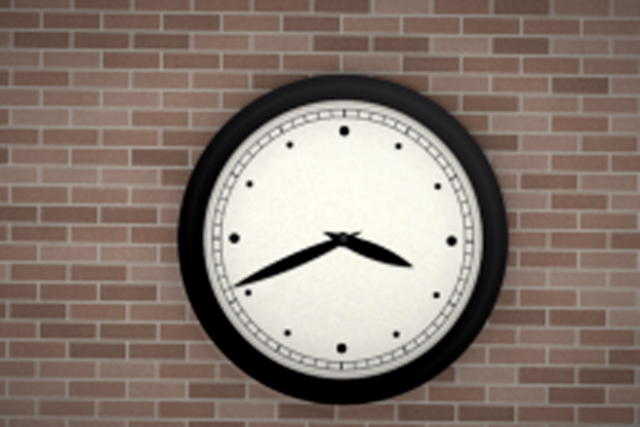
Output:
3:41
